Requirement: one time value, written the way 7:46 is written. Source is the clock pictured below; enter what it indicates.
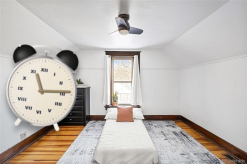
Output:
11:14
